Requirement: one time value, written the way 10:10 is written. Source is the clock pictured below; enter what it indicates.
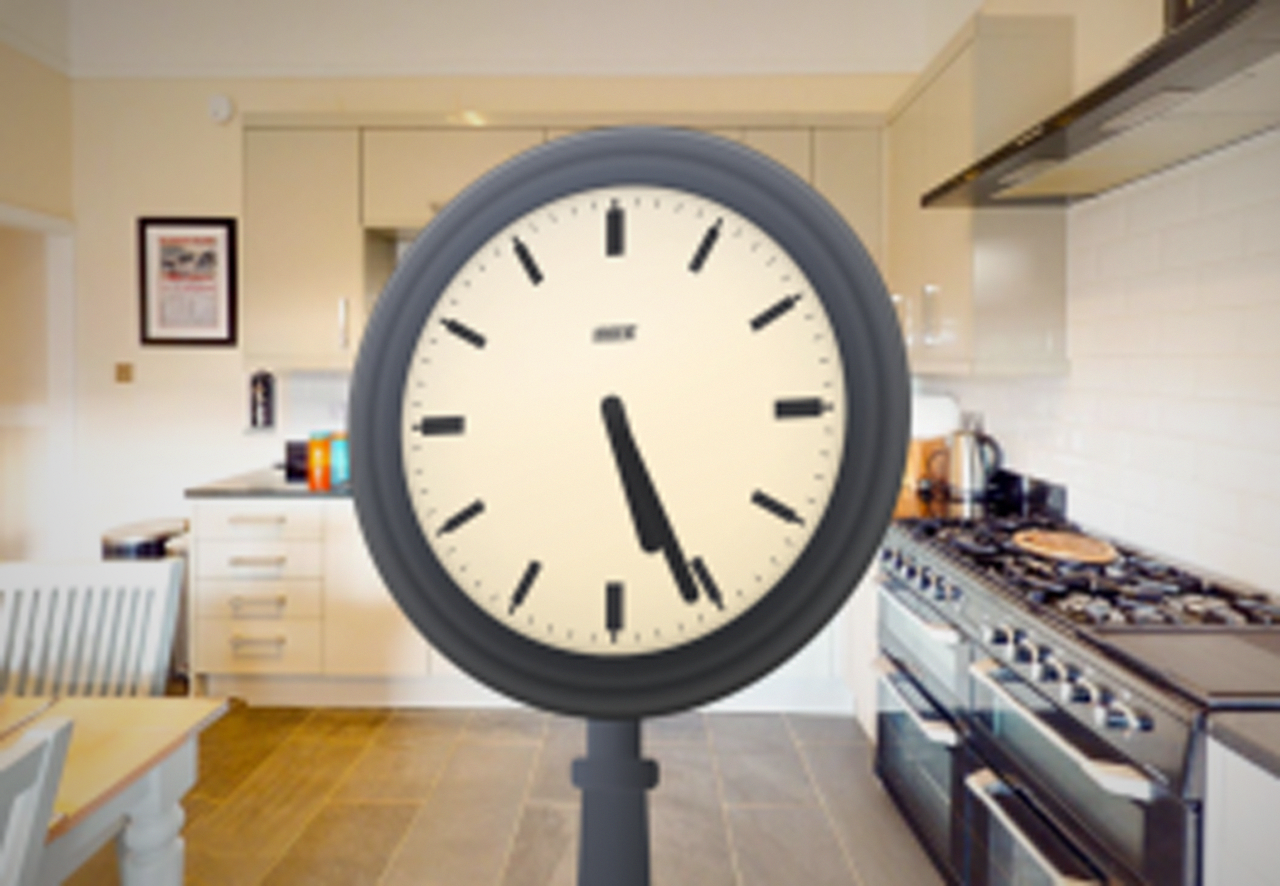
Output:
5:26
